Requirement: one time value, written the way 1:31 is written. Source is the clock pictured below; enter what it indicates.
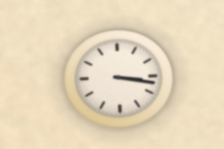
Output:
3:17
